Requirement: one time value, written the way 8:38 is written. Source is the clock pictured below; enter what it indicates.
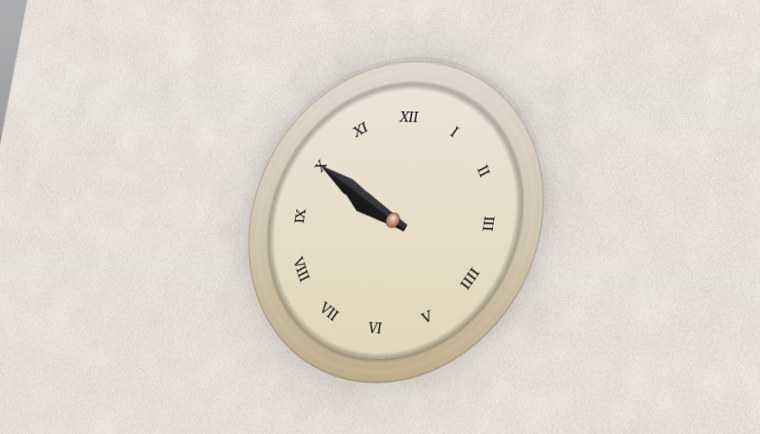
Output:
9:50
